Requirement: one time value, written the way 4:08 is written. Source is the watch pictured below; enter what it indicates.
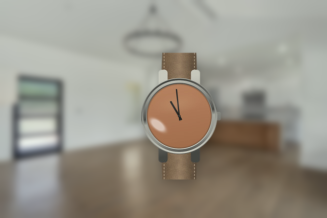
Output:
10:59
